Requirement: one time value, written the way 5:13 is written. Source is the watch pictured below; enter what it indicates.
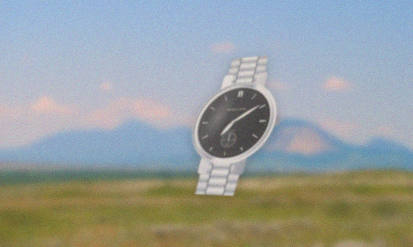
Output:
7:09
